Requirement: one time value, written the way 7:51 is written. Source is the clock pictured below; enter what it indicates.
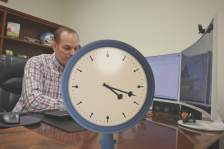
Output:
4:18
